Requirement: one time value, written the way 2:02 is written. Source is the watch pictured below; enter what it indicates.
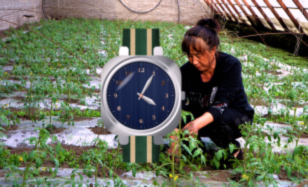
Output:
4:05
